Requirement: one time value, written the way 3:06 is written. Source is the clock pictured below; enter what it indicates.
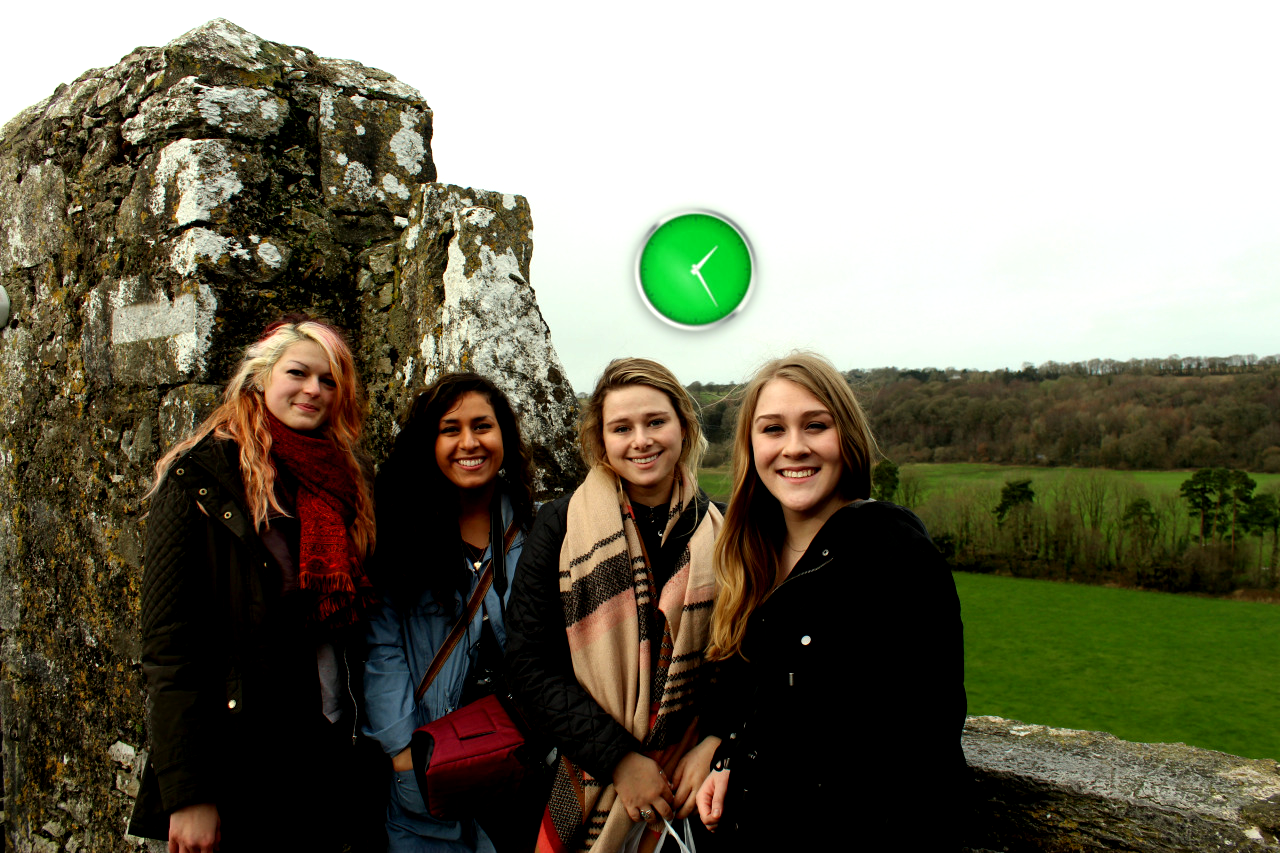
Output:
1:25
